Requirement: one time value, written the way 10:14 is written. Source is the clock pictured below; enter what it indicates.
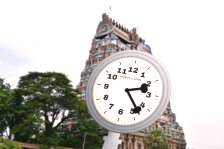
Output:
2:23
